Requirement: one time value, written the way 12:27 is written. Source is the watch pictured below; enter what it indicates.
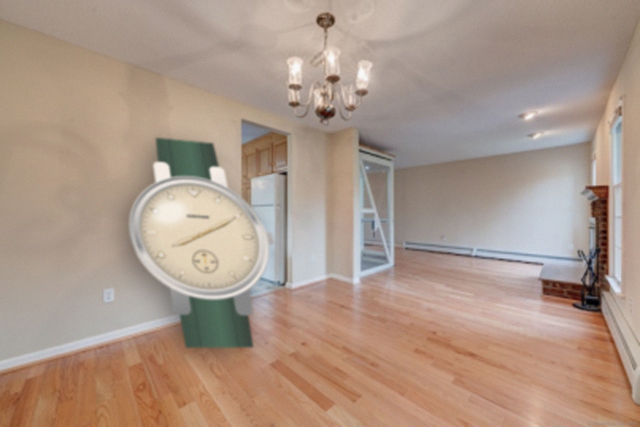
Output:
8:10
